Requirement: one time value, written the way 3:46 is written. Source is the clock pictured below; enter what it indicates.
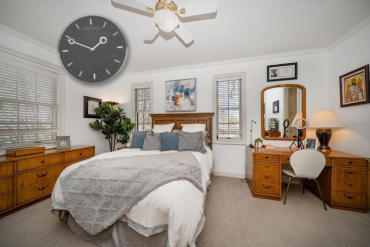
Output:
1:49
